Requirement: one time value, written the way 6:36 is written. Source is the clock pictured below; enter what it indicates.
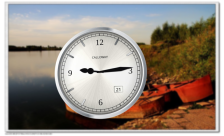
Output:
9:14
